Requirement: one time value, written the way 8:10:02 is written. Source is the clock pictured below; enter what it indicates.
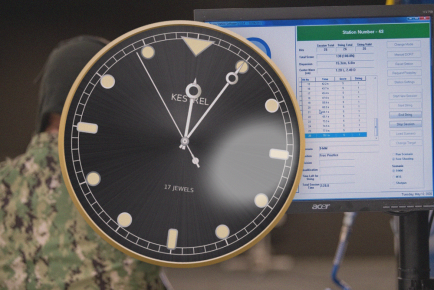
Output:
12:04:54
